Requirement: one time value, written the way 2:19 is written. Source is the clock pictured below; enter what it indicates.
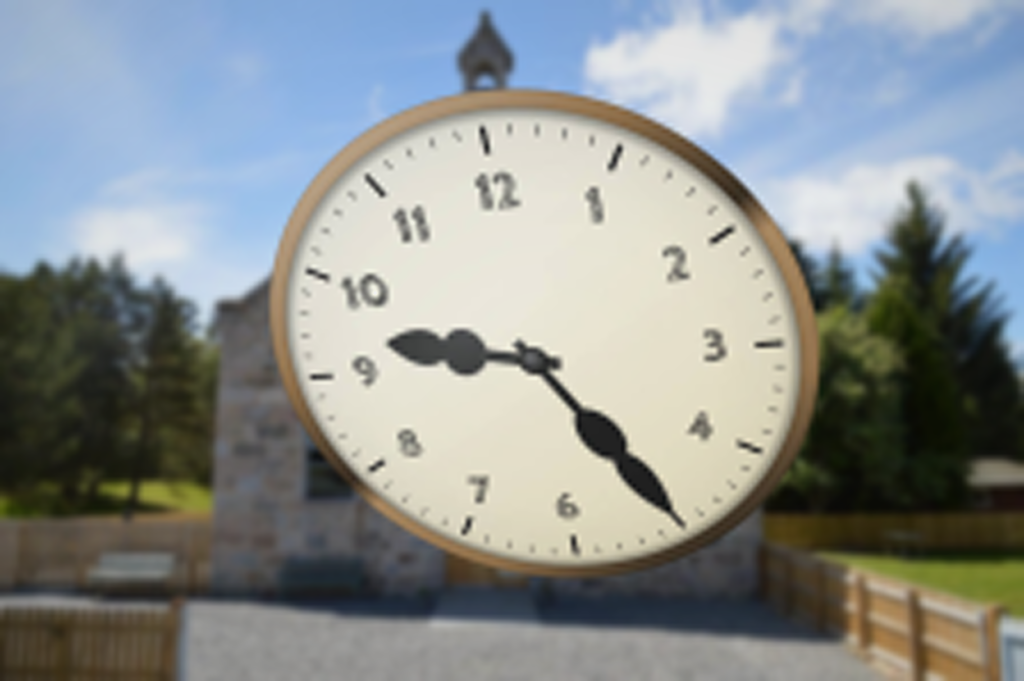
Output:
9:25
